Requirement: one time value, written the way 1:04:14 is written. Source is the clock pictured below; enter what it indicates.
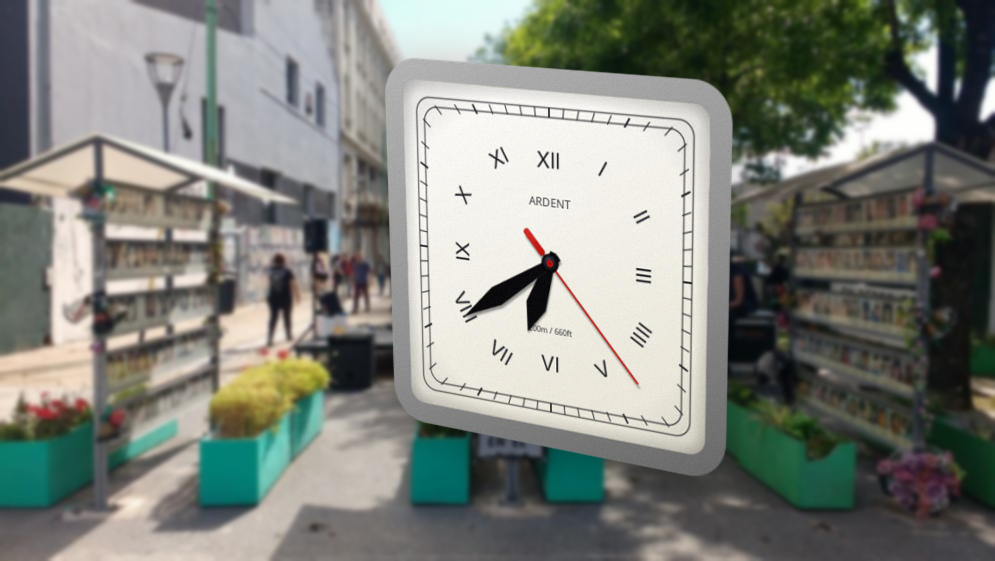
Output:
6:39:23
